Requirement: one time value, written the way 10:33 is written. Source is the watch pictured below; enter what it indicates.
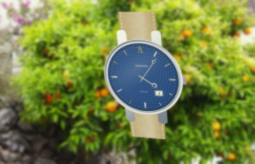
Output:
4:06
